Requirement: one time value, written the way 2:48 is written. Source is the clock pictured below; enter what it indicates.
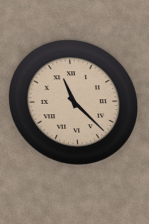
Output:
11:23
